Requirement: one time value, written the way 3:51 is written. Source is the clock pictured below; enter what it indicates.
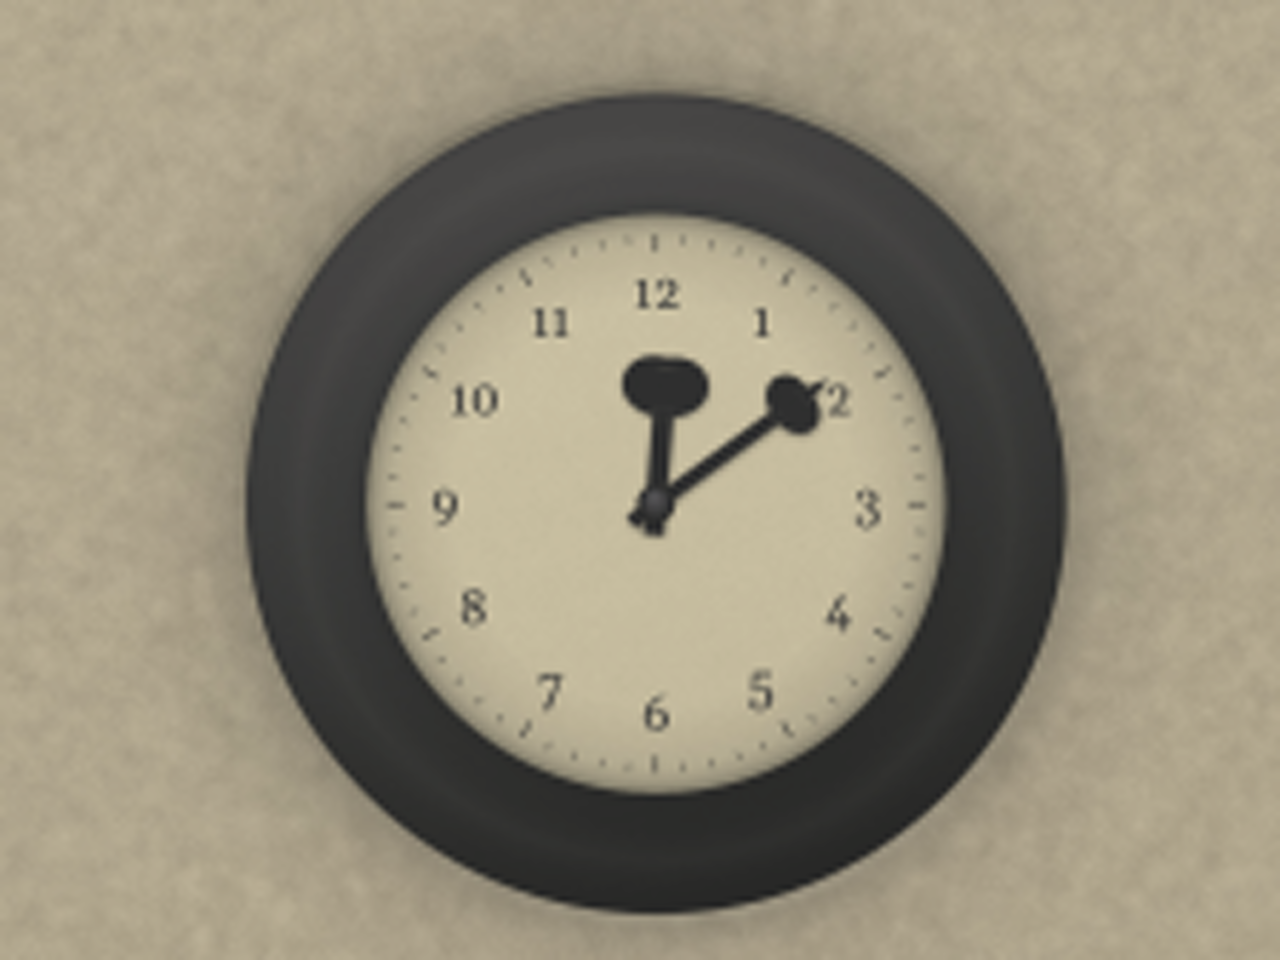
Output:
12:09
